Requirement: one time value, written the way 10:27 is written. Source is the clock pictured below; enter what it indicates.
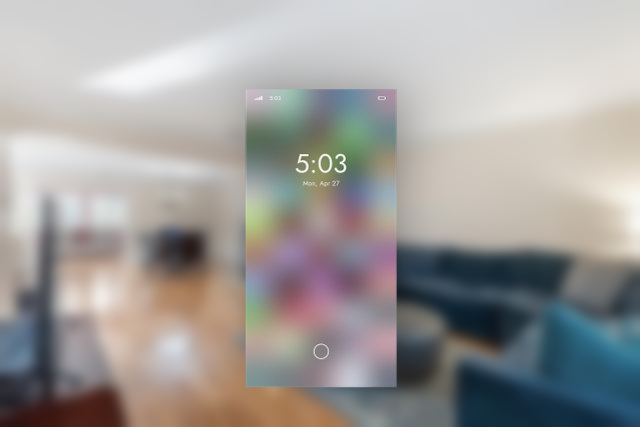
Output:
5:03
